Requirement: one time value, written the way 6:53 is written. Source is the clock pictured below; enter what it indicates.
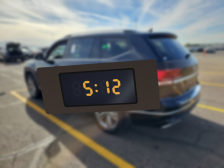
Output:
5:12
